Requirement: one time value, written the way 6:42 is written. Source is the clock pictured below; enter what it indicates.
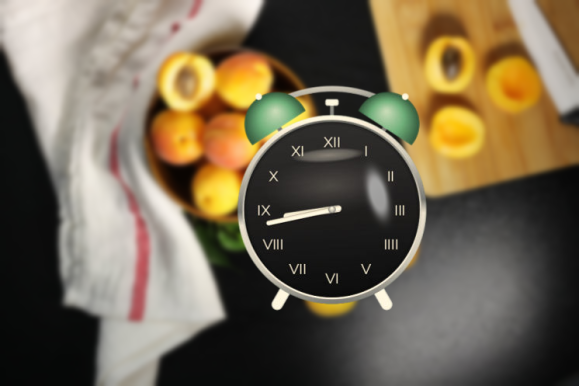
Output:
8:43
